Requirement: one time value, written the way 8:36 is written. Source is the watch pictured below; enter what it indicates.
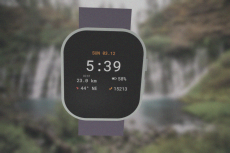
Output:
5:39
